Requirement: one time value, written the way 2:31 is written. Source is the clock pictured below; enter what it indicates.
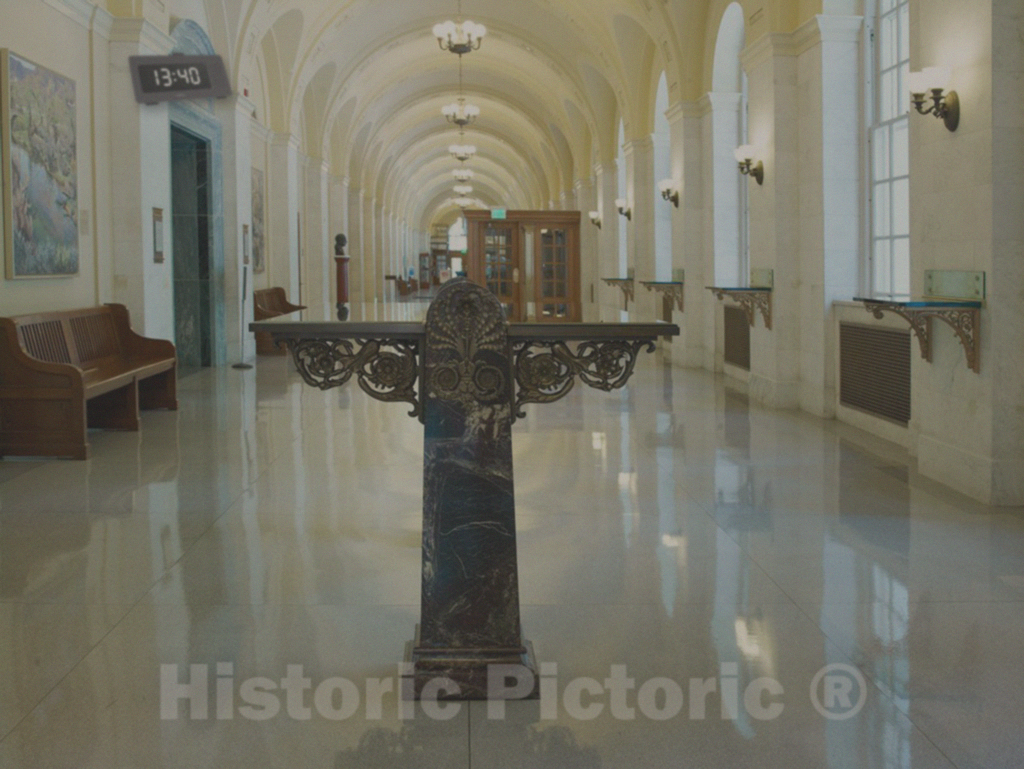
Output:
13:40
